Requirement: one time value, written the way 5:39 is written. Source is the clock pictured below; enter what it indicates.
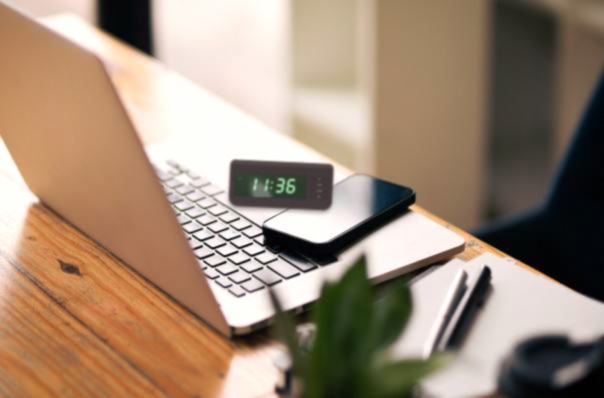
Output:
11:36
